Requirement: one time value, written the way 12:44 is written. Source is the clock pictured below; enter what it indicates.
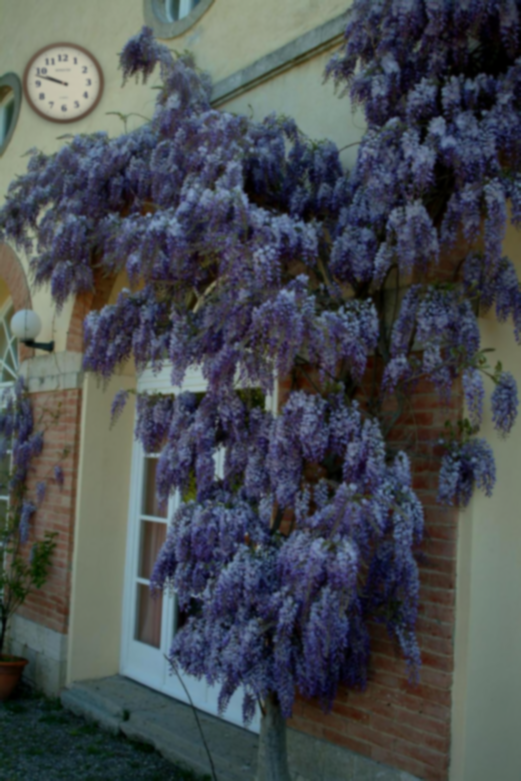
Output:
9:48
